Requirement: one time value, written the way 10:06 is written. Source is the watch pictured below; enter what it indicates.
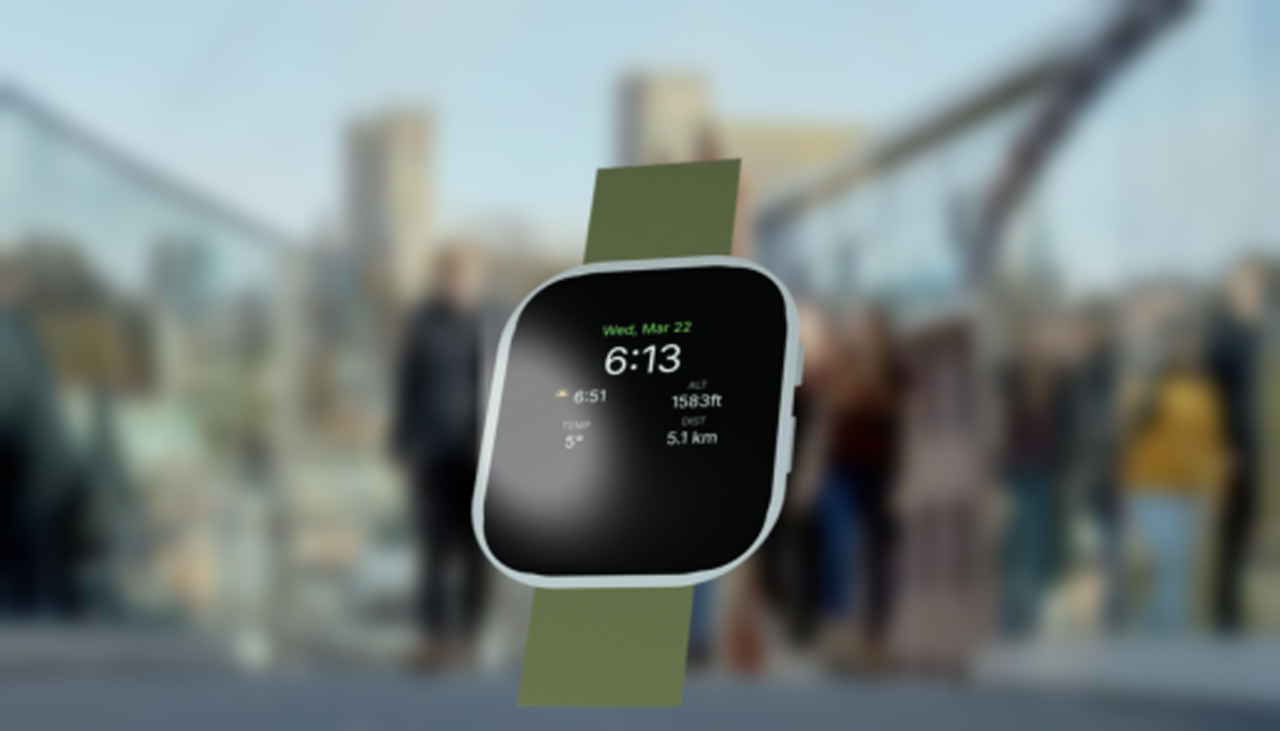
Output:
6:13
